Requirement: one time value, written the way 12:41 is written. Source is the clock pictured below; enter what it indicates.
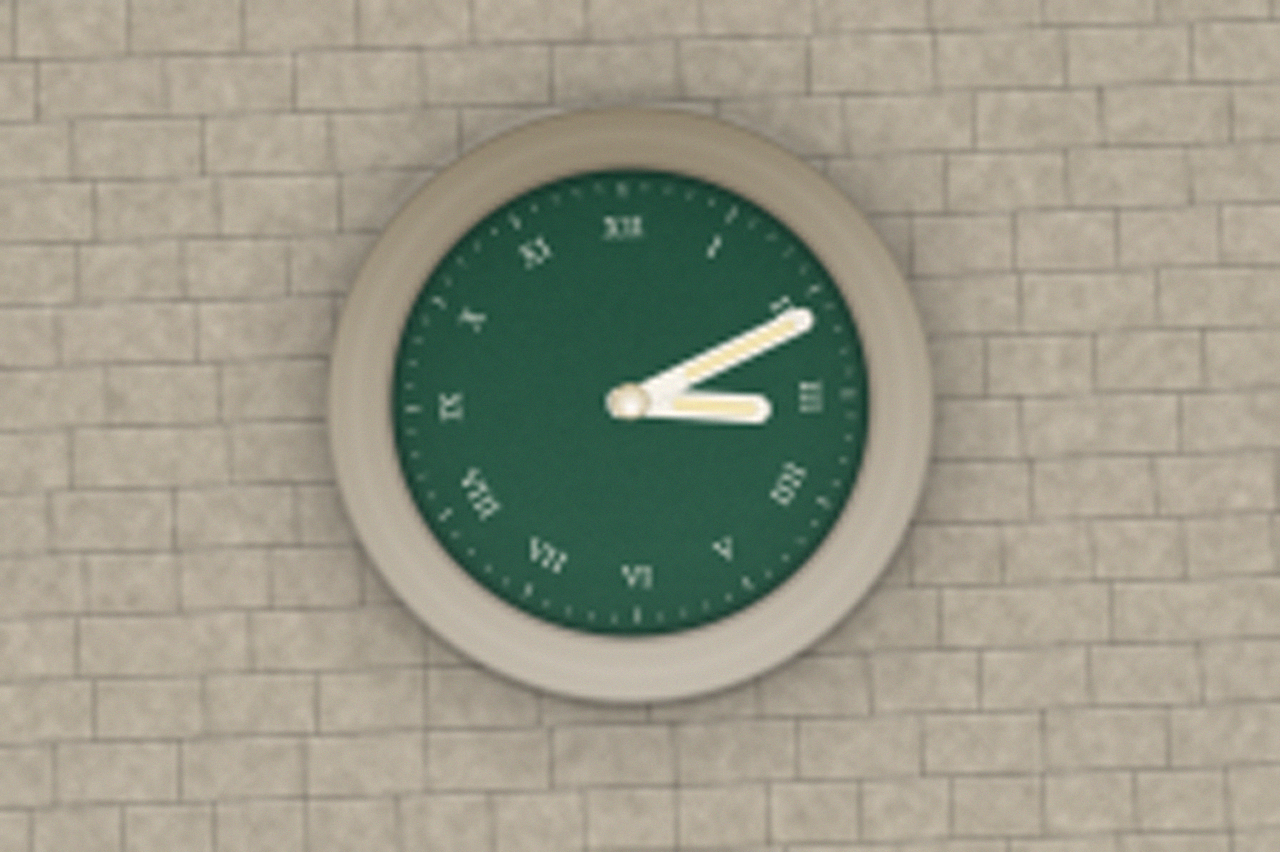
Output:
3:11
